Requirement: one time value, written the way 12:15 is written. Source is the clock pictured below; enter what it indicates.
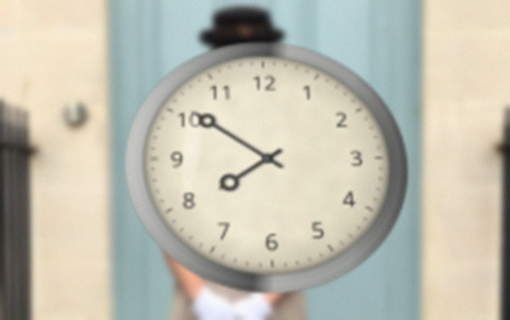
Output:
7:51
